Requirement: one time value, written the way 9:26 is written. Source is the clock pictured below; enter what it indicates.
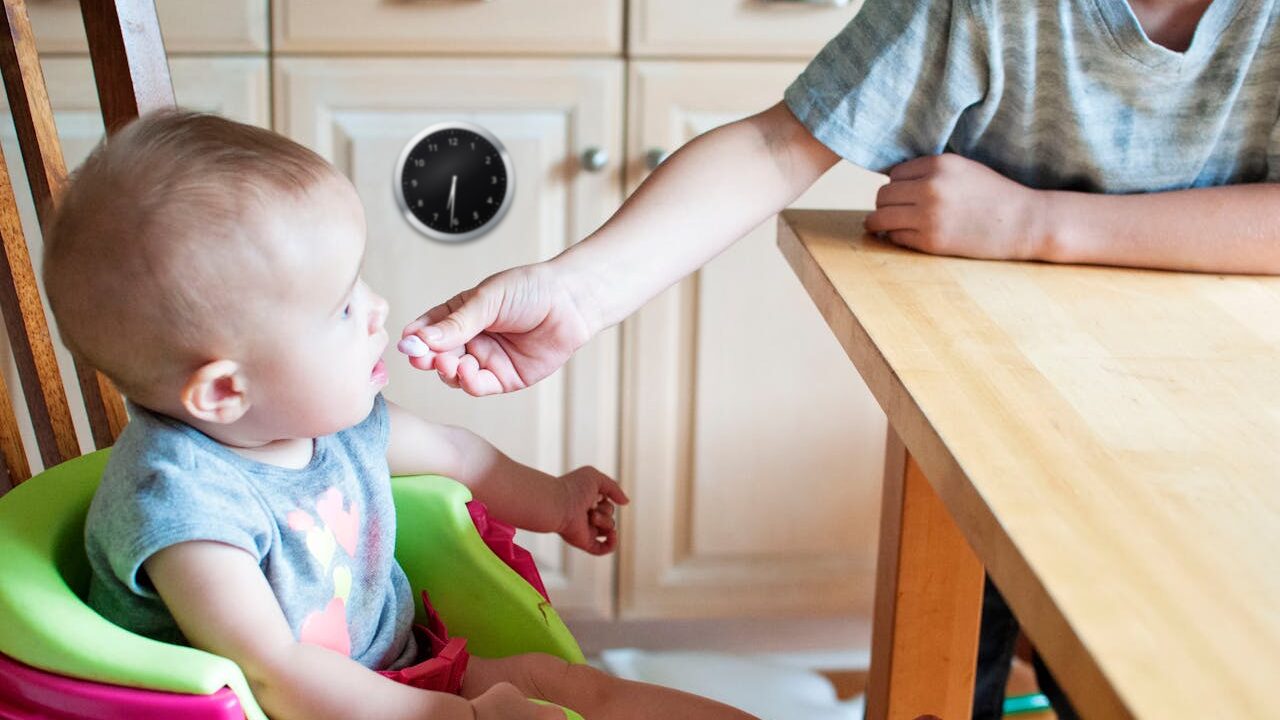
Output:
6:31
